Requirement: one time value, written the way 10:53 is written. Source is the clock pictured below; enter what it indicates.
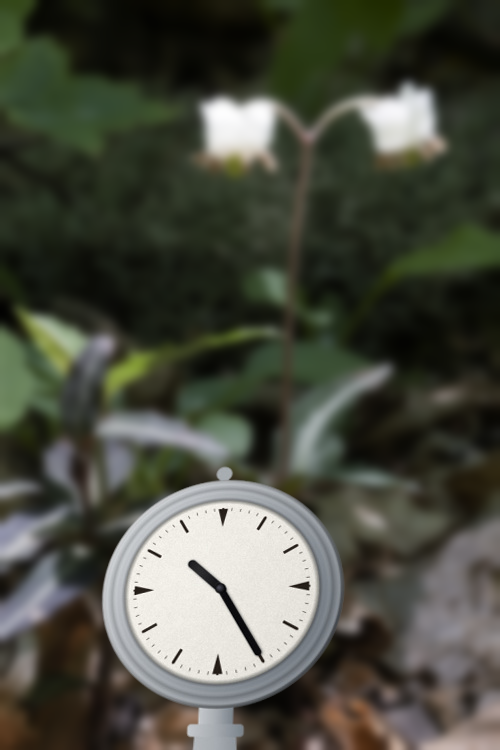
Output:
10:25
